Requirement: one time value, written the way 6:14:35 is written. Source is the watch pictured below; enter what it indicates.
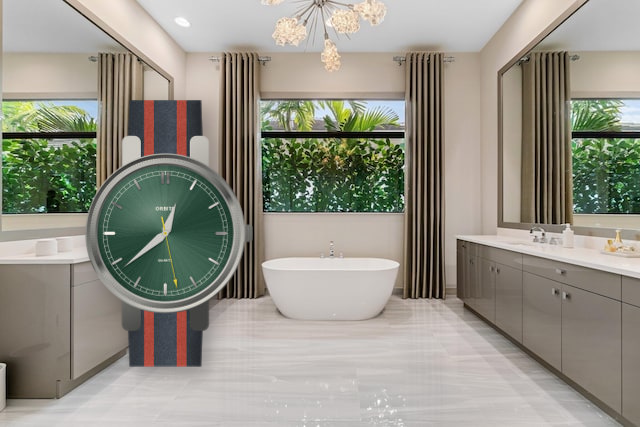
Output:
12:38:28
